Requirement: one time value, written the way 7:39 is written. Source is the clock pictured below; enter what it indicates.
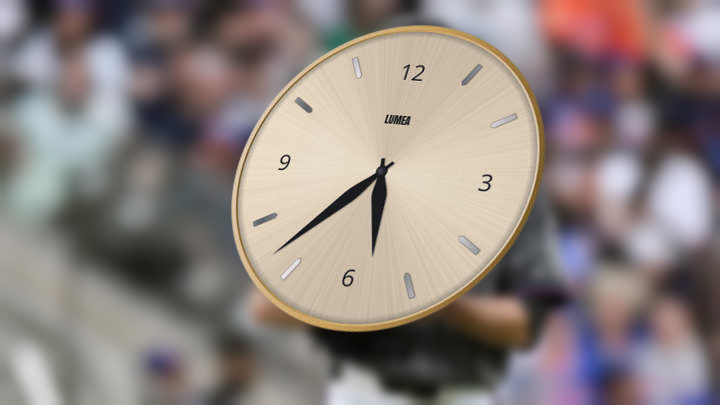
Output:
5:37
